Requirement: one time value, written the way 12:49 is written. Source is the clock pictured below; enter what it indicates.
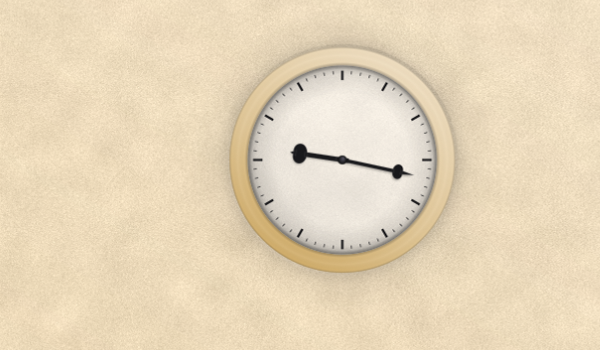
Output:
9:17
